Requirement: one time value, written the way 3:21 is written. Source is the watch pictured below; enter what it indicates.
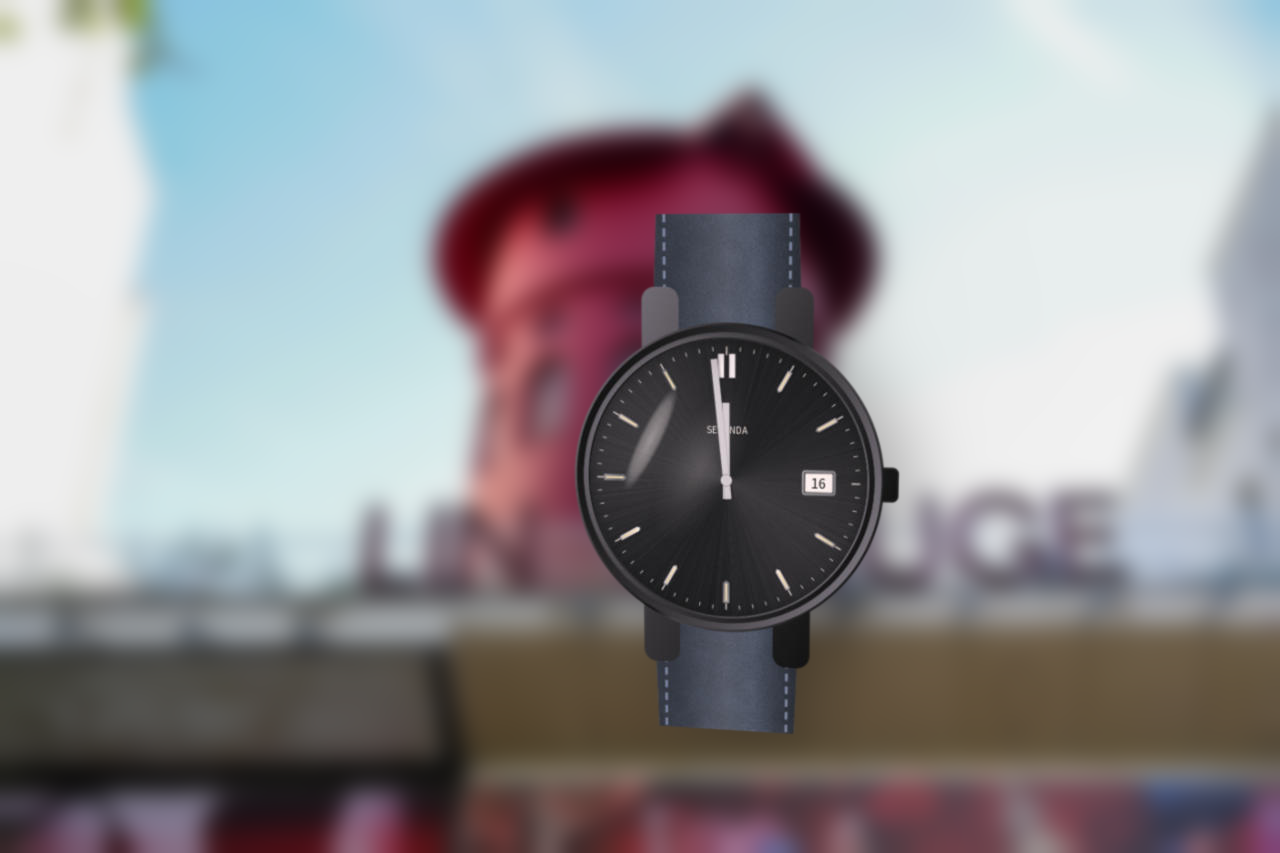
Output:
11:59
